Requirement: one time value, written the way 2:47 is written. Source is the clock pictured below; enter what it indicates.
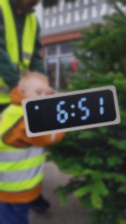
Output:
6:51
